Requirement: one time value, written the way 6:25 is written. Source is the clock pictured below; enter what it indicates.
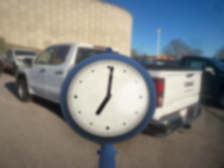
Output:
7:01
